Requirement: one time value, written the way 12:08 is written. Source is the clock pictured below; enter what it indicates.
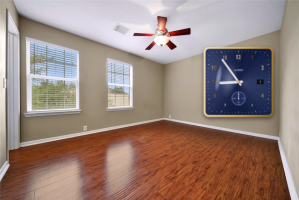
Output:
8:54
